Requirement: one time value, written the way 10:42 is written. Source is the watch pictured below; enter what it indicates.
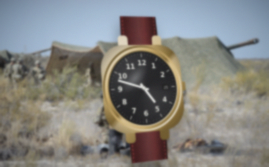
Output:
4:48
